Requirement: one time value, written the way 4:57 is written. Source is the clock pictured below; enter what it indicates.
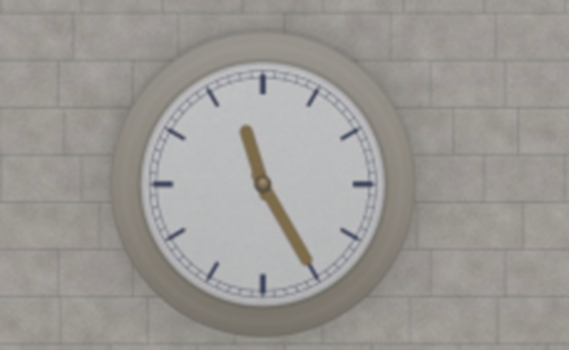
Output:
11:25
